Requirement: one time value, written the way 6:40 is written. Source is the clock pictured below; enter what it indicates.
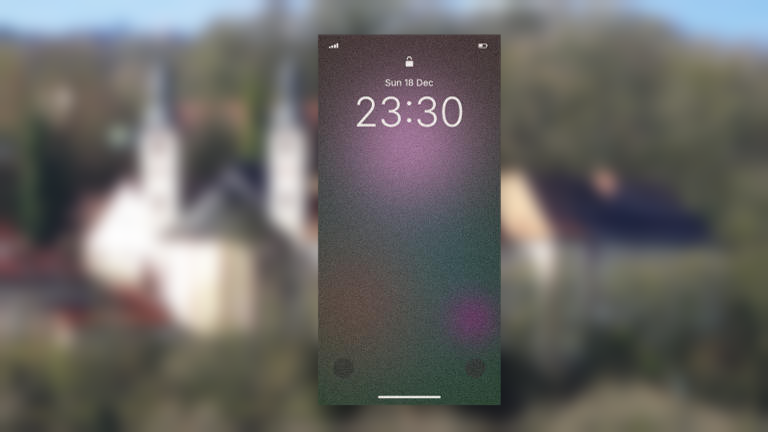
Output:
23:30
